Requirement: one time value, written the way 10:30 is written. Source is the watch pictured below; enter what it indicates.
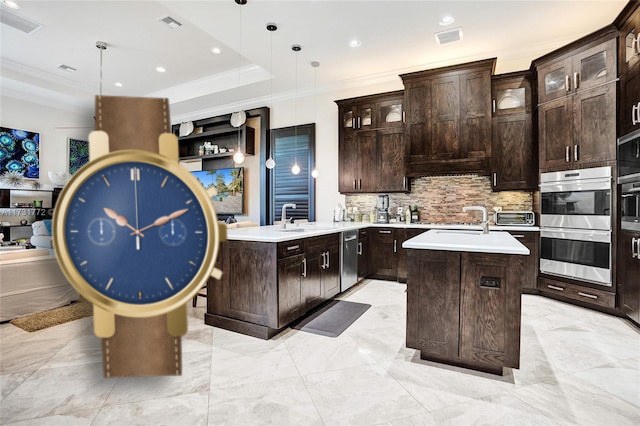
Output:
10:11
